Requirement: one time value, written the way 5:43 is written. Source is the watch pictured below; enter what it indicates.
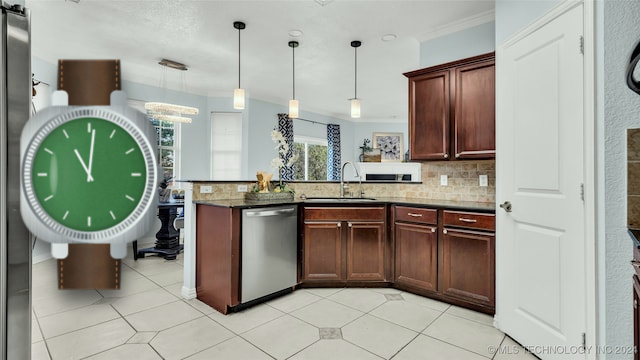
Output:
11:01
